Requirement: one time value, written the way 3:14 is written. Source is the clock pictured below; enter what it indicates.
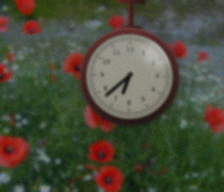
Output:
6:38
